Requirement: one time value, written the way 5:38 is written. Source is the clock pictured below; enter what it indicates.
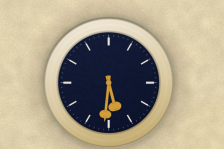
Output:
5:31
